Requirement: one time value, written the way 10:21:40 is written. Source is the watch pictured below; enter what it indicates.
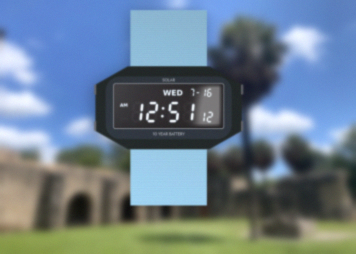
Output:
12:51:12
